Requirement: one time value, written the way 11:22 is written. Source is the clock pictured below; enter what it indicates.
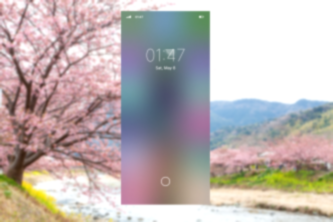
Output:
1:47
